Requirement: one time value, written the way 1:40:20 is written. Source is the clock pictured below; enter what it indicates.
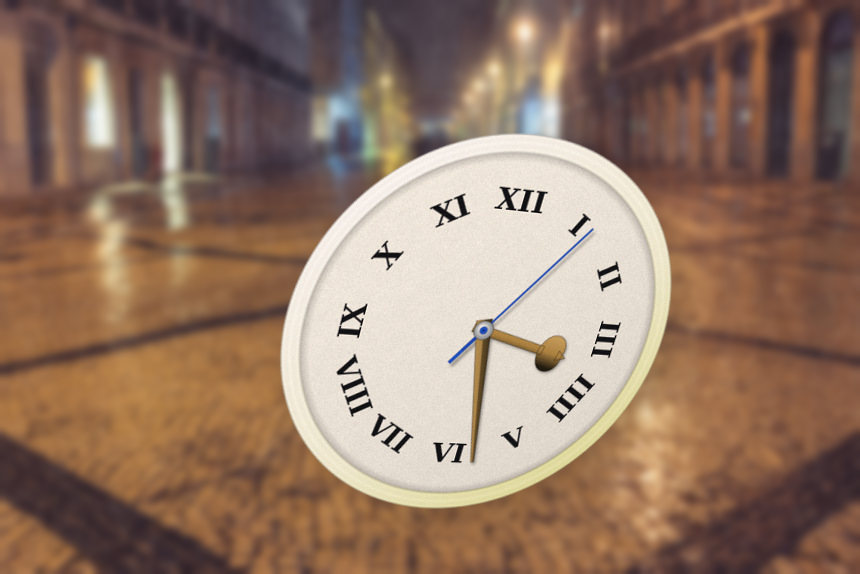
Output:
3:28:06
